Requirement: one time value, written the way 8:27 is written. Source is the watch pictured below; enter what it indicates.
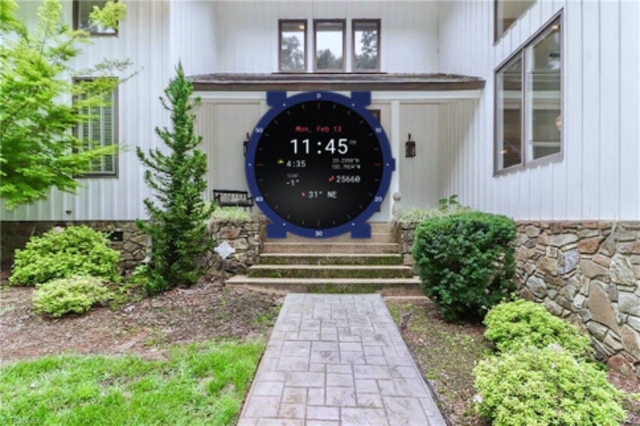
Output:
11:45
